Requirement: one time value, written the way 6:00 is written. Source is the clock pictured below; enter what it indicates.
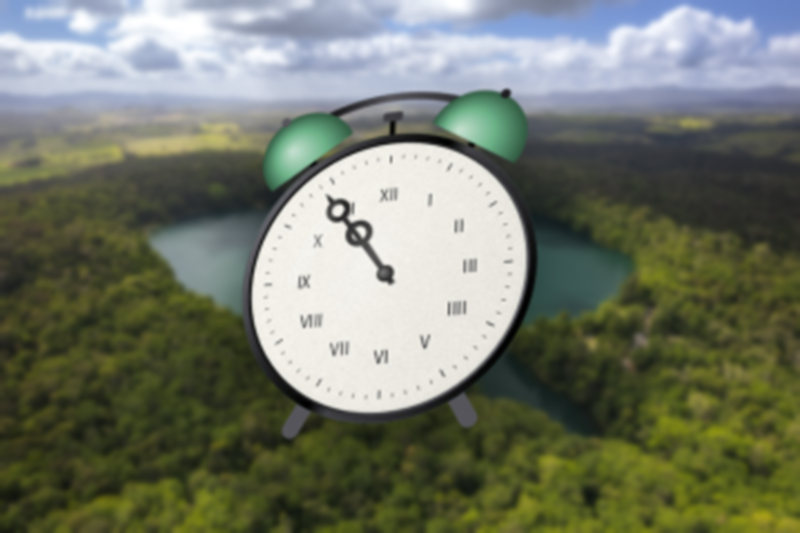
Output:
10:54
